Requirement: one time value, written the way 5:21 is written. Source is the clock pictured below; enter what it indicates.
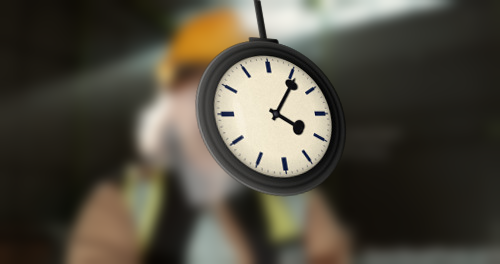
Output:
4:06
